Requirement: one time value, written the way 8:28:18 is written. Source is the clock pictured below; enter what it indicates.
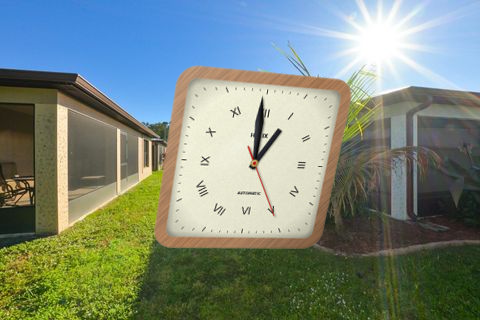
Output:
12:59:25
